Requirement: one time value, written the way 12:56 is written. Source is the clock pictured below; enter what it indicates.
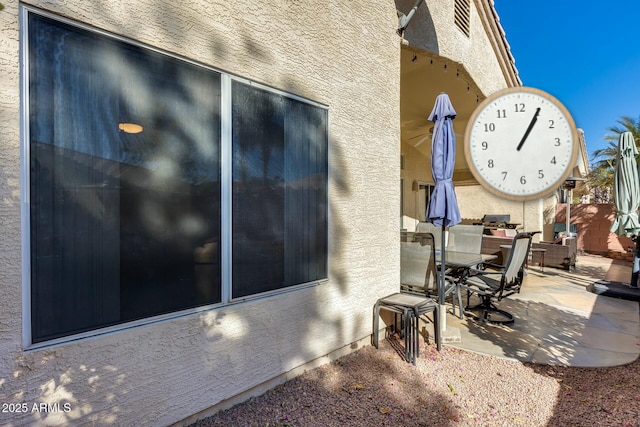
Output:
1:05
